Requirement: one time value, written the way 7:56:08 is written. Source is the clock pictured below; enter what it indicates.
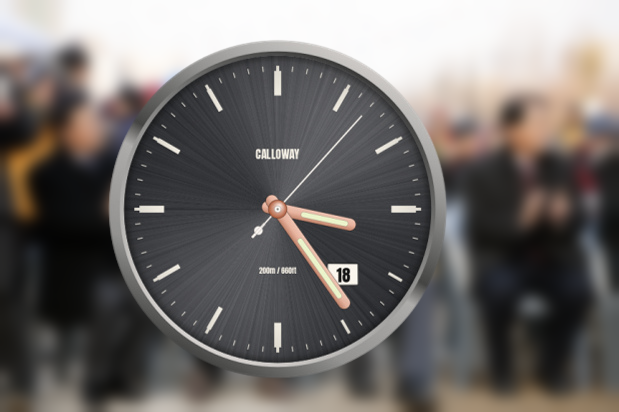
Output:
3:24:07
